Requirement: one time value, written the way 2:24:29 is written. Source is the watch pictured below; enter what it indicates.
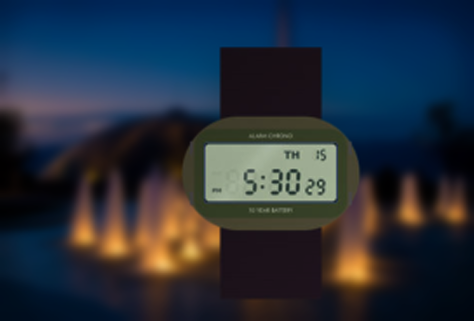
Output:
5:30:29
